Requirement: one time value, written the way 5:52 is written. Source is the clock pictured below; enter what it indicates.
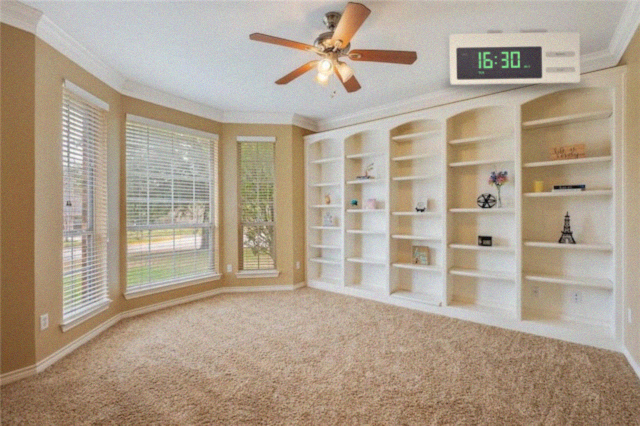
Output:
16:30
